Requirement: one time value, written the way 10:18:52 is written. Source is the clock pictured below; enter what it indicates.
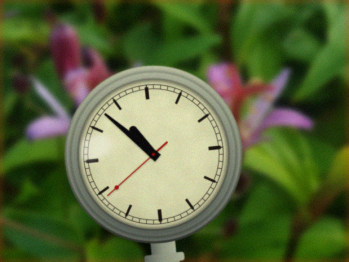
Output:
10:52:39
